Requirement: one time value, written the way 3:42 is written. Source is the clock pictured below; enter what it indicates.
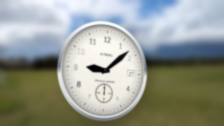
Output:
9:08
